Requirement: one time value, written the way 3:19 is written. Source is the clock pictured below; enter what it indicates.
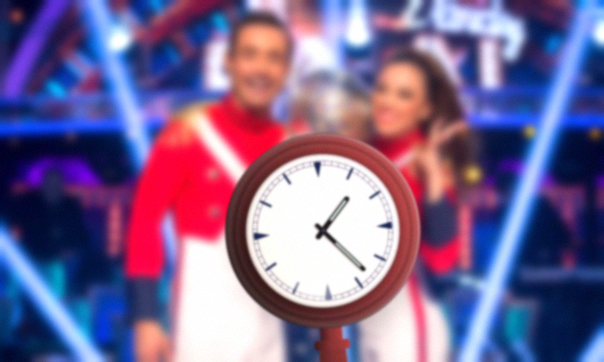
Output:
1:23
